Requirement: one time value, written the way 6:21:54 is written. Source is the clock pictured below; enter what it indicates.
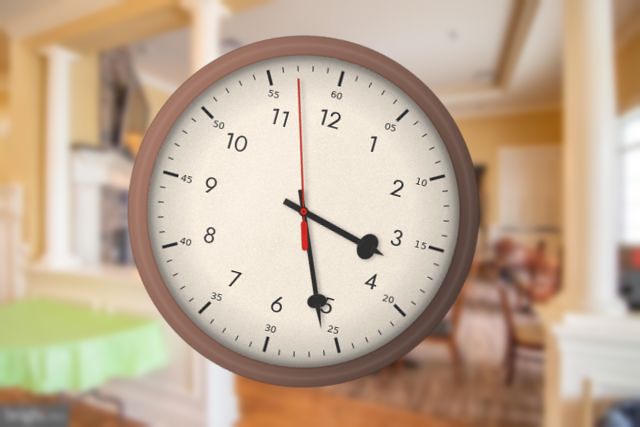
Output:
3:25:57
